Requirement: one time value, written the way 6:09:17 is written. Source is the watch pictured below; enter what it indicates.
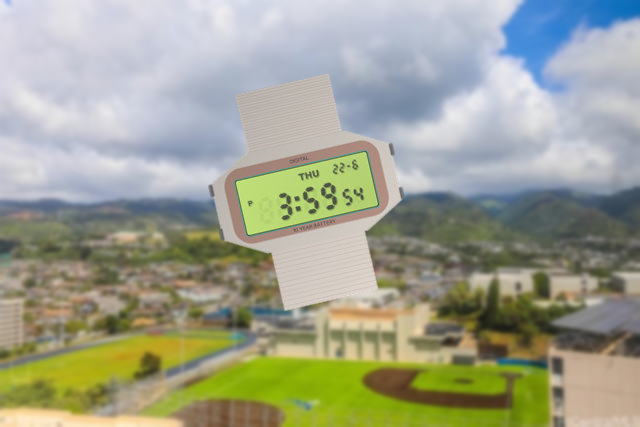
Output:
3:59:54
